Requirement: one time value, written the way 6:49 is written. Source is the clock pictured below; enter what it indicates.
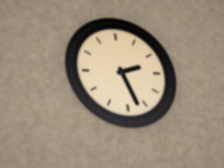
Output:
2:27
